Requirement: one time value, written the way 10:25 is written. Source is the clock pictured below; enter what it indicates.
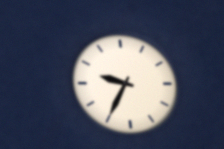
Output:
9:35
